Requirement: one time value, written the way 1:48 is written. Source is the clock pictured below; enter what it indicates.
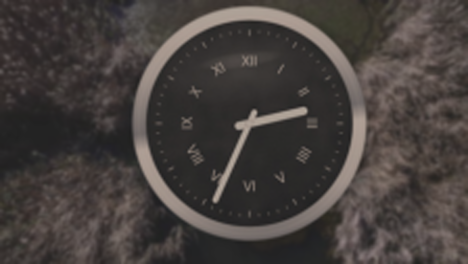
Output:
2:34
